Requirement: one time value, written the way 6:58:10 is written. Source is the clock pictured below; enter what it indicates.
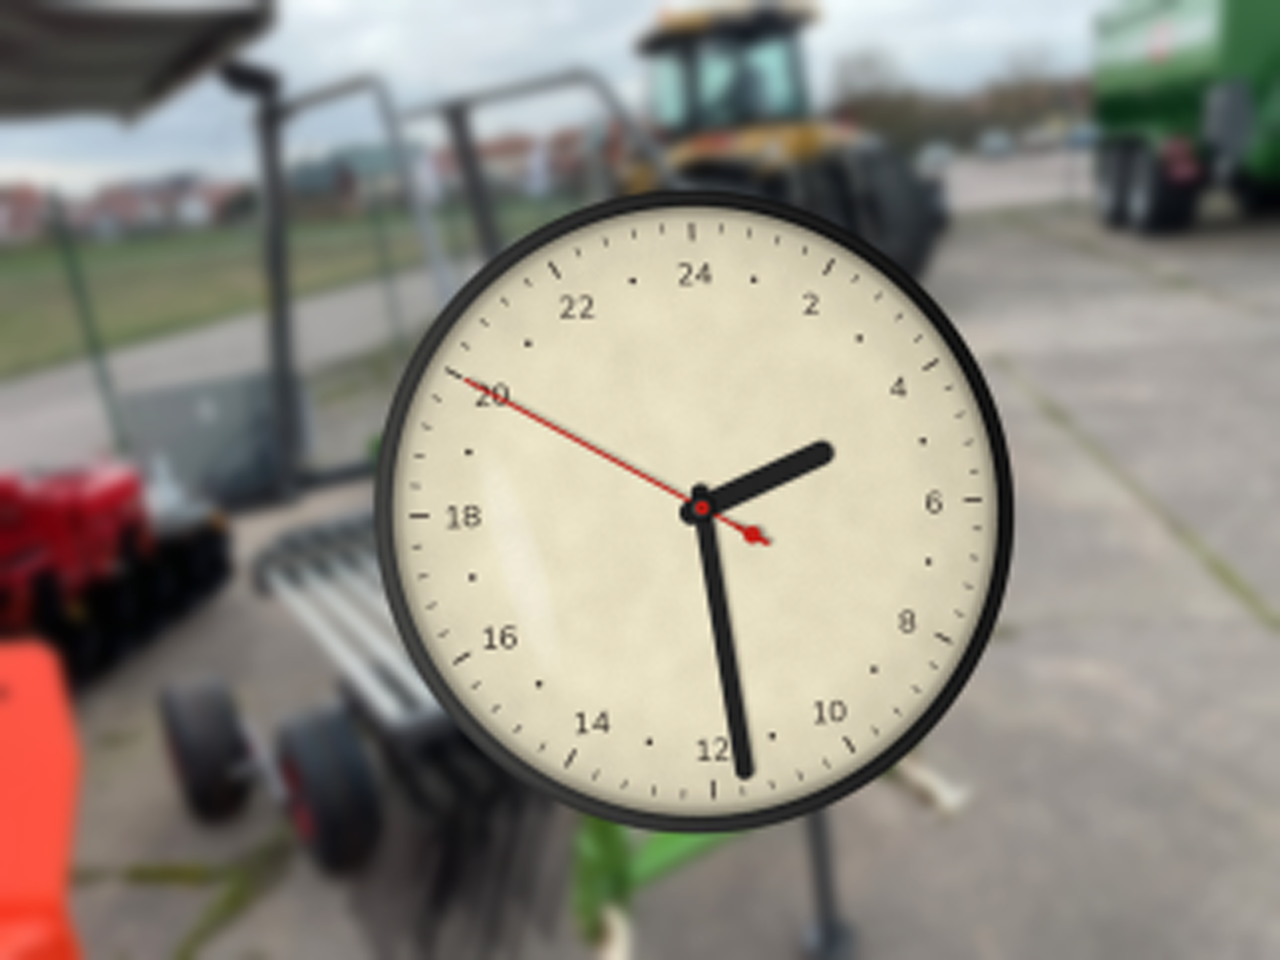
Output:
4:28:50
